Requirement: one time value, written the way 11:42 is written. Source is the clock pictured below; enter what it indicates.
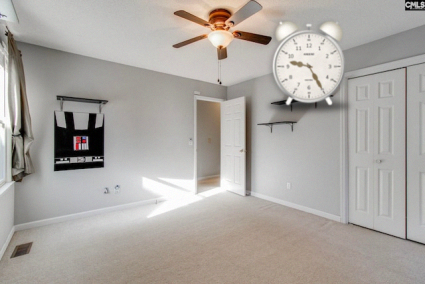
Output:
9:25
